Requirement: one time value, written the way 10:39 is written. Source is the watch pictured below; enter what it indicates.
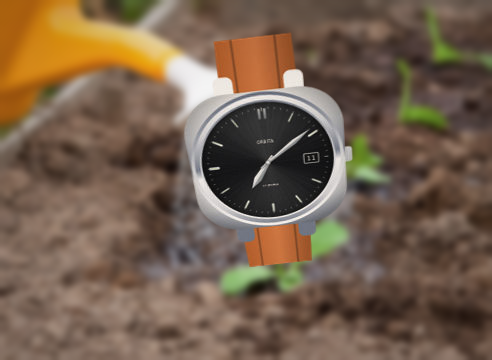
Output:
7:09
